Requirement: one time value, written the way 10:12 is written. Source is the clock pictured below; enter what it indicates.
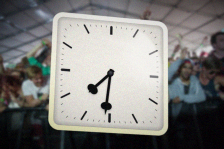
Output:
7:31
